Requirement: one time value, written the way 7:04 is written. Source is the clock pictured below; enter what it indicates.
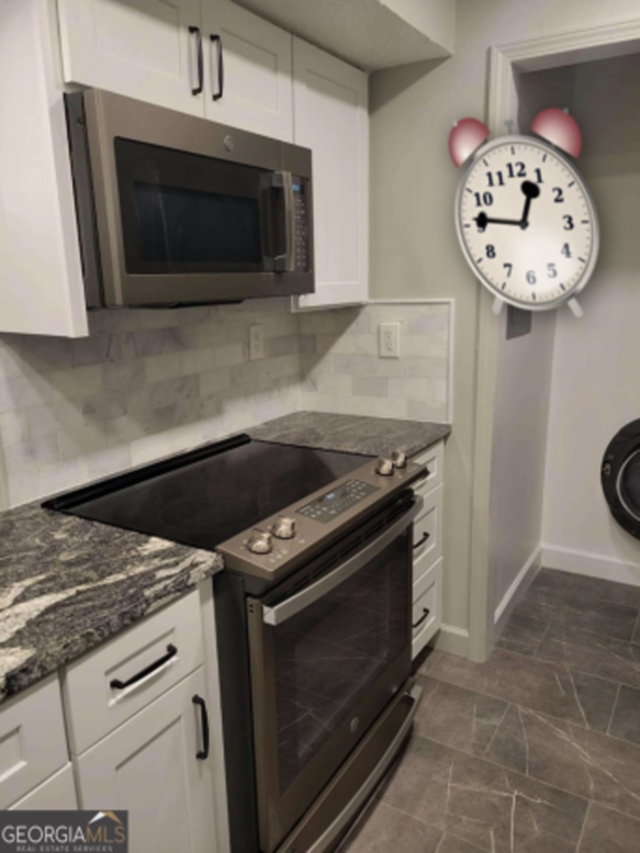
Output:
12:46
